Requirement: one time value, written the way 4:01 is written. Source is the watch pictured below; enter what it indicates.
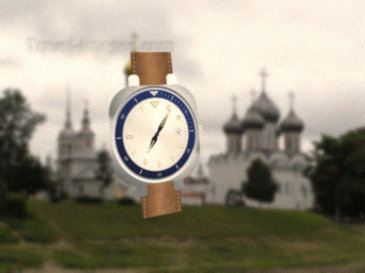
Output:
7:06
